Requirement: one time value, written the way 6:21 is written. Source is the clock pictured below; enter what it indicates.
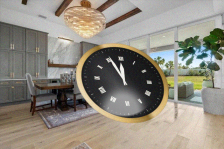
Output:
11:56
